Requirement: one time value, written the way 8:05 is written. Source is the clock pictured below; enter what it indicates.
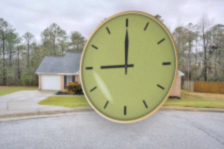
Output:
9:00
